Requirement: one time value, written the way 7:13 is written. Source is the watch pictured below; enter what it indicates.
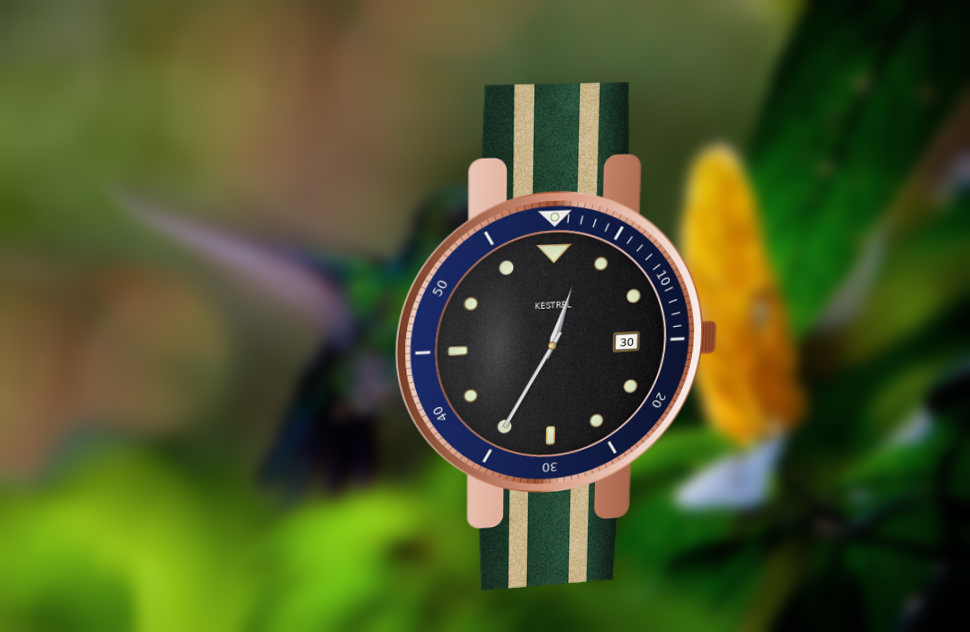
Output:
12:35
